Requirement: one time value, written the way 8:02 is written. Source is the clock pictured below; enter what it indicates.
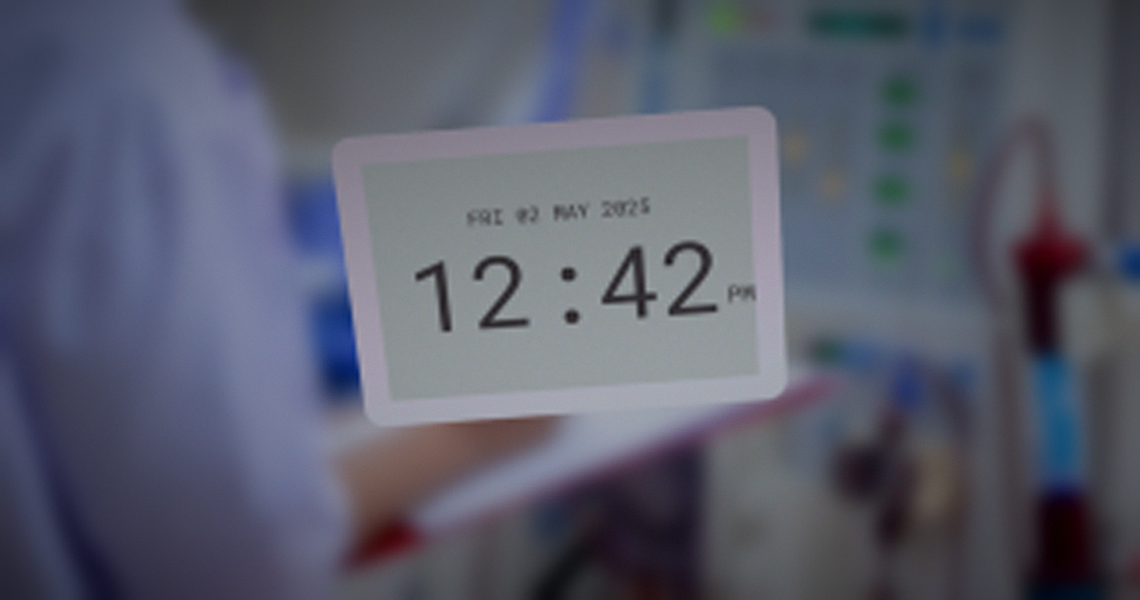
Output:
12:42
